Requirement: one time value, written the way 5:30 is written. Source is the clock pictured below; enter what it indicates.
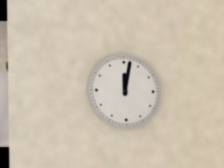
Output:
12:02
